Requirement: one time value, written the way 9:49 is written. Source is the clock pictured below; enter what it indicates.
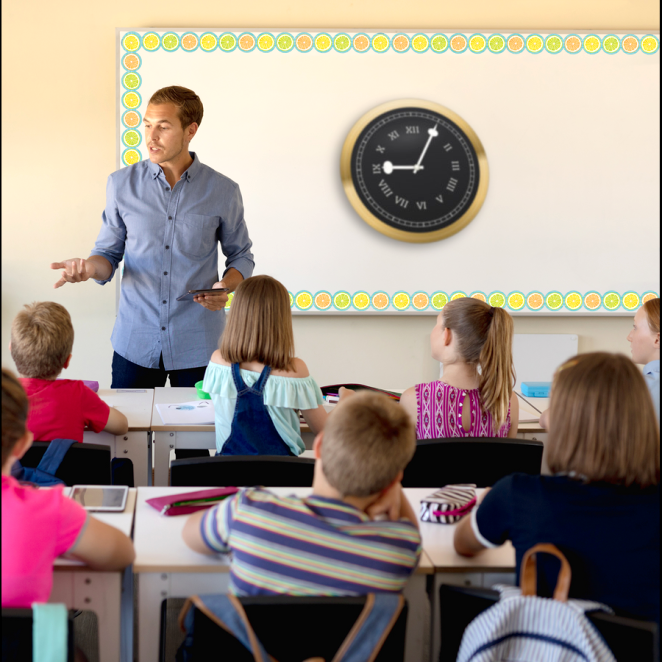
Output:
9:05
